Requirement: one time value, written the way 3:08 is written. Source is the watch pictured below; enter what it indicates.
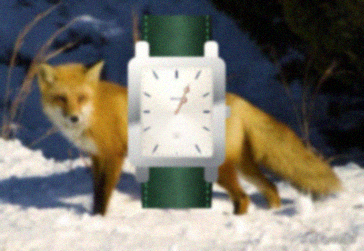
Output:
1:04
